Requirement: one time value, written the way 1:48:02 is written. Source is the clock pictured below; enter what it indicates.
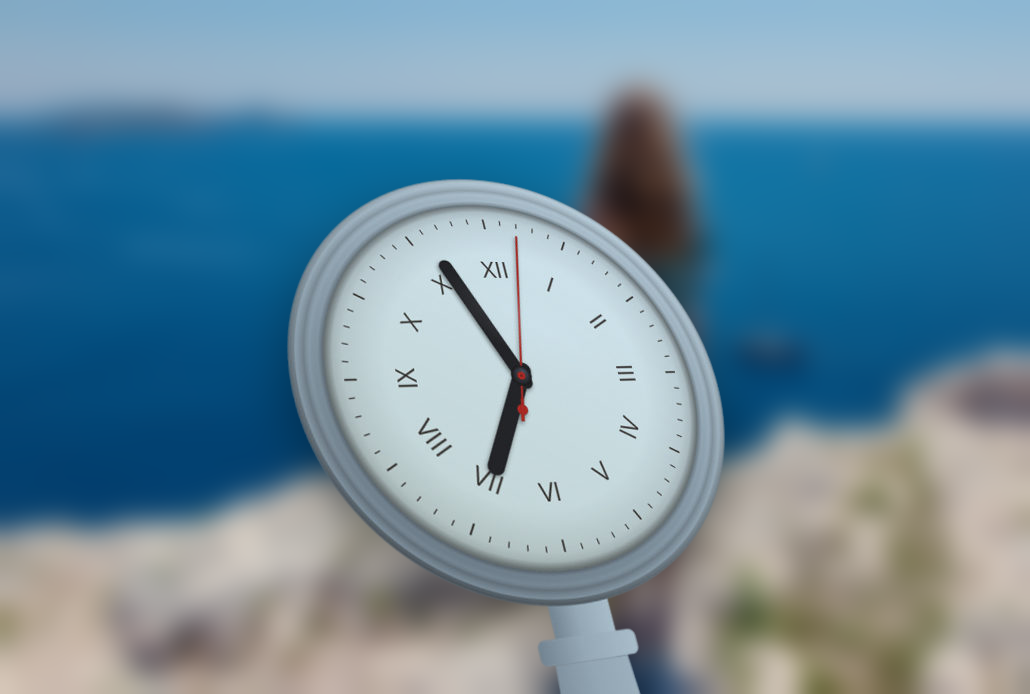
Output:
6:56:02
